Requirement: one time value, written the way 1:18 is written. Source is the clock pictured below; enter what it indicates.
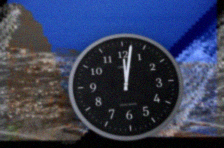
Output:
12:02
